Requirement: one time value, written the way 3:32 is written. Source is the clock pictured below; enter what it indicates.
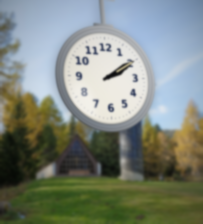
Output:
2:10
